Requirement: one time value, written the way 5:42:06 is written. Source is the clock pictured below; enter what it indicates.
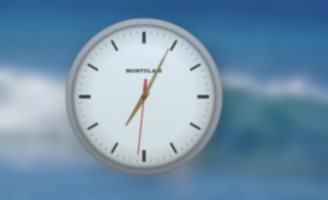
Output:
7:04:31
